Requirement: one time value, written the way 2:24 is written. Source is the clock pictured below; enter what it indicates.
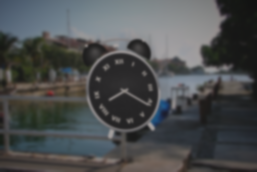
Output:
8:21
